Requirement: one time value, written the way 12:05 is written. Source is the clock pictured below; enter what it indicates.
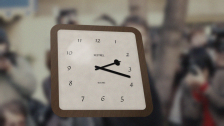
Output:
2:18
